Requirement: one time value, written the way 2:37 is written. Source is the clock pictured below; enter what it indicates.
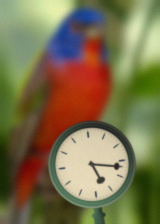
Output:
5:17
